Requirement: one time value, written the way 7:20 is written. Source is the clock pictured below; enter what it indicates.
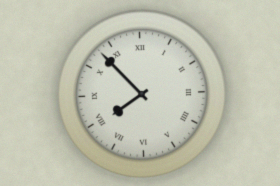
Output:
7:53
